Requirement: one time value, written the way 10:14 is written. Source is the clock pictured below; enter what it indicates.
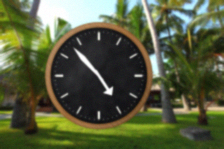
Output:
4:53
